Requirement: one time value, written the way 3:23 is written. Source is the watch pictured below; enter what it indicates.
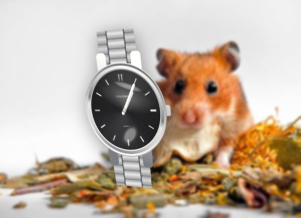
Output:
1:05
